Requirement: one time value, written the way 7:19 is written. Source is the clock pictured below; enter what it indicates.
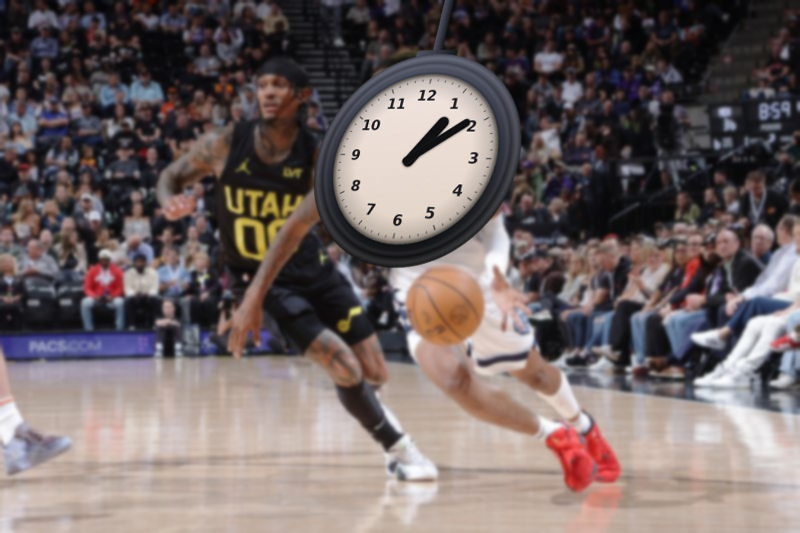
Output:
1:09
